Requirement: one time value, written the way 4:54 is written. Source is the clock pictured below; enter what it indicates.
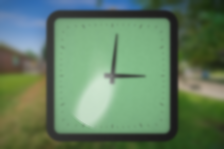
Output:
3:01
